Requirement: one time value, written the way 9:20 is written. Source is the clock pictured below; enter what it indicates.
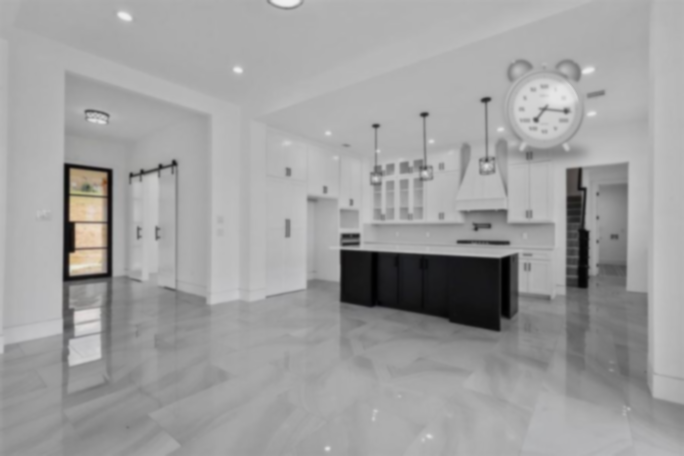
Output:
7:16
